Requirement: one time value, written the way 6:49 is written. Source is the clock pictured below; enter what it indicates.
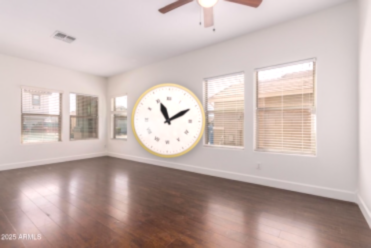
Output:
11:10
